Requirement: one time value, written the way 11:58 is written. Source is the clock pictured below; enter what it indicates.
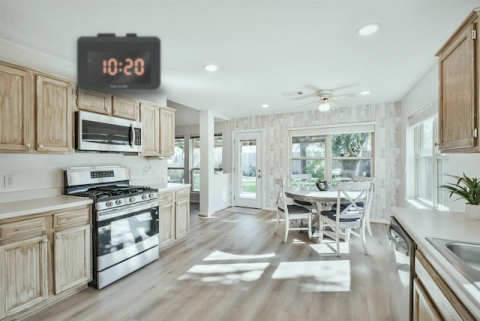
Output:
10:20
